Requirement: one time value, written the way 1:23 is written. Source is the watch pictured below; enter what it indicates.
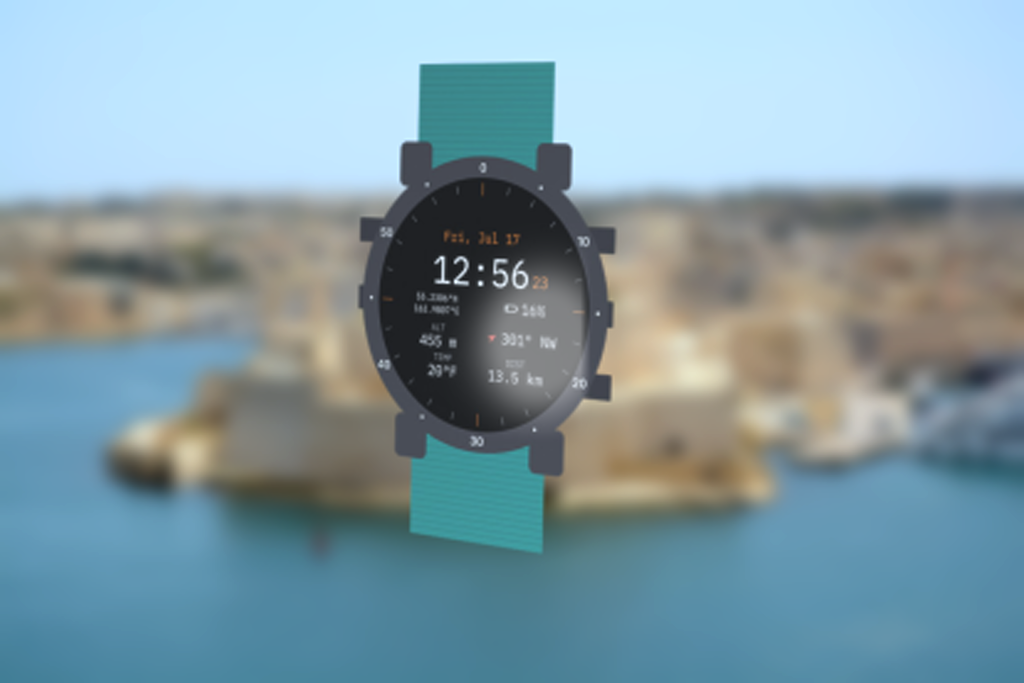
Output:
12:56
